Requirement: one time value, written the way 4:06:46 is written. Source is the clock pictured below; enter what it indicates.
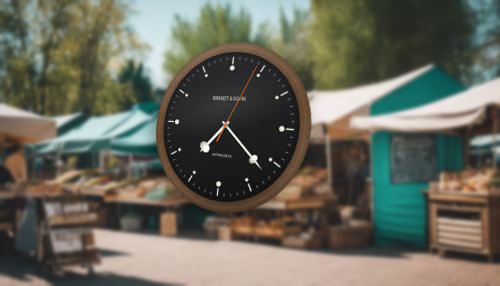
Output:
7:22:04
